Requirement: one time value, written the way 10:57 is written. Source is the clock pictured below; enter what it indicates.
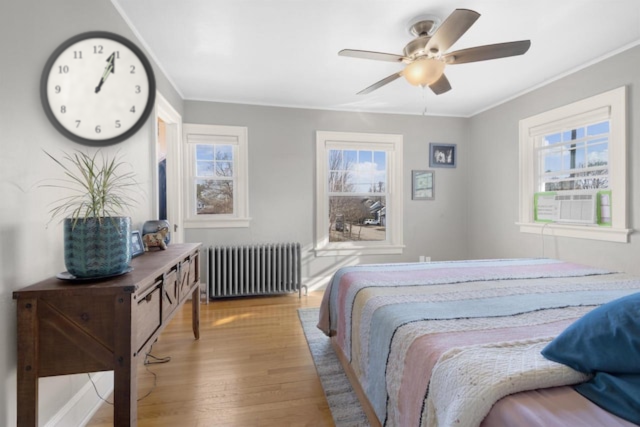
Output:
1:04
